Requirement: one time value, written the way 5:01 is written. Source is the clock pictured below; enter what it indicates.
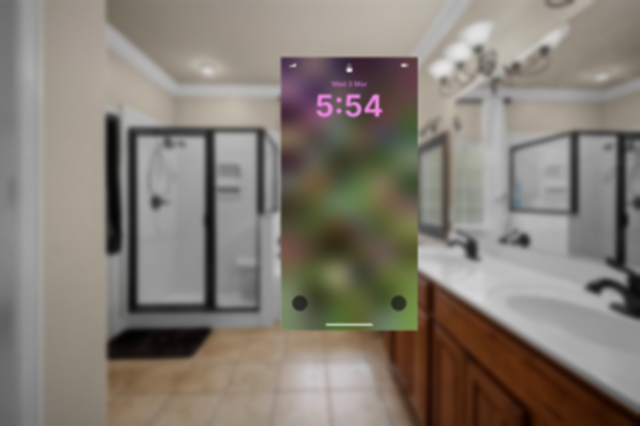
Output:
5:54
